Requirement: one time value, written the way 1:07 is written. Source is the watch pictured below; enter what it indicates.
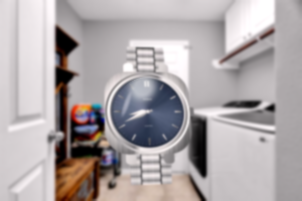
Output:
8:41
